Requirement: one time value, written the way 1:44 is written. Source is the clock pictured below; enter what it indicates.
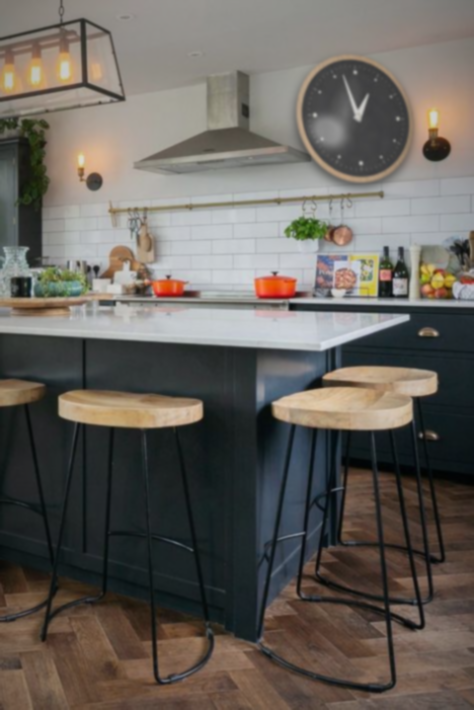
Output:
12:57
